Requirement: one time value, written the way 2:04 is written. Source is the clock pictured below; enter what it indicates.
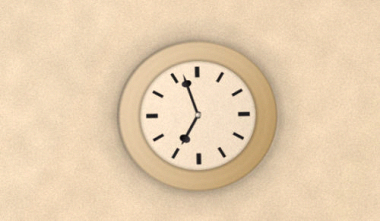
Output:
6:57
